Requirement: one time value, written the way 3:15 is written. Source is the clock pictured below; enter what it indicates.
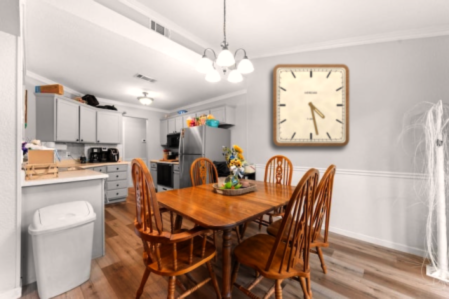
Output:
4:28
